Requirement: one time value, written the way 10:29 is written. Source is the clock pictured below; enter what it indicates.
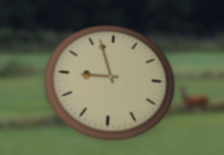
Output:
8:57
